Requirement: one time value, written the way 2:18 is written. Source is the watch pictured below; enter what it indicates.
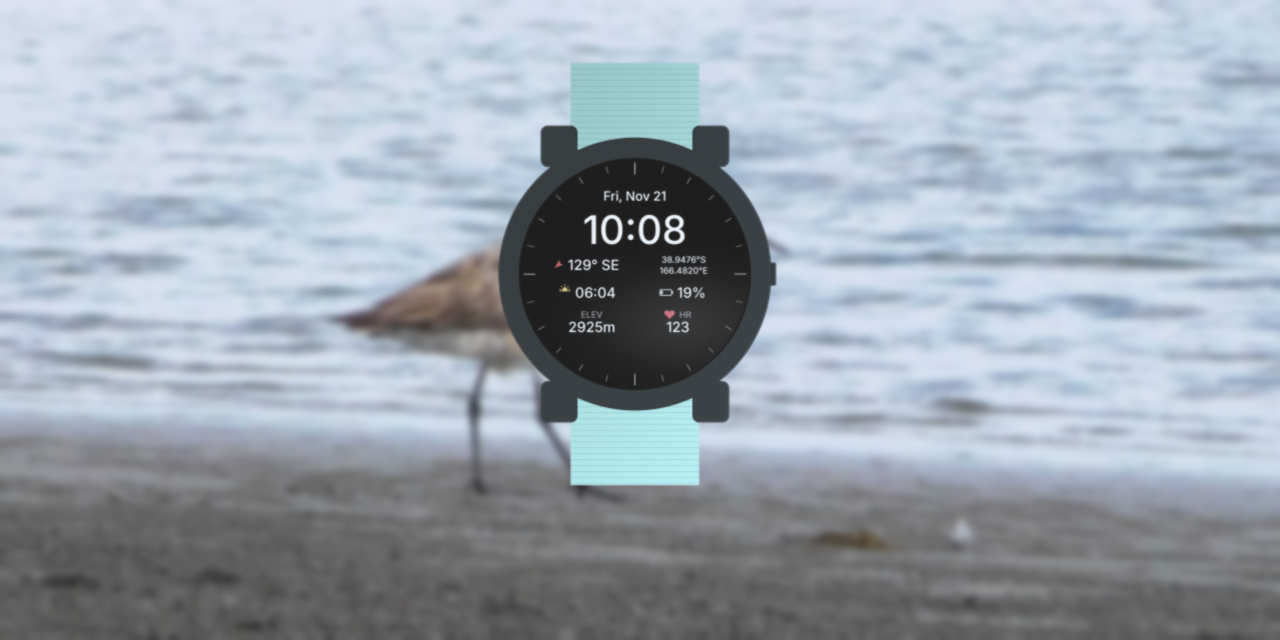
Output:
10:08
